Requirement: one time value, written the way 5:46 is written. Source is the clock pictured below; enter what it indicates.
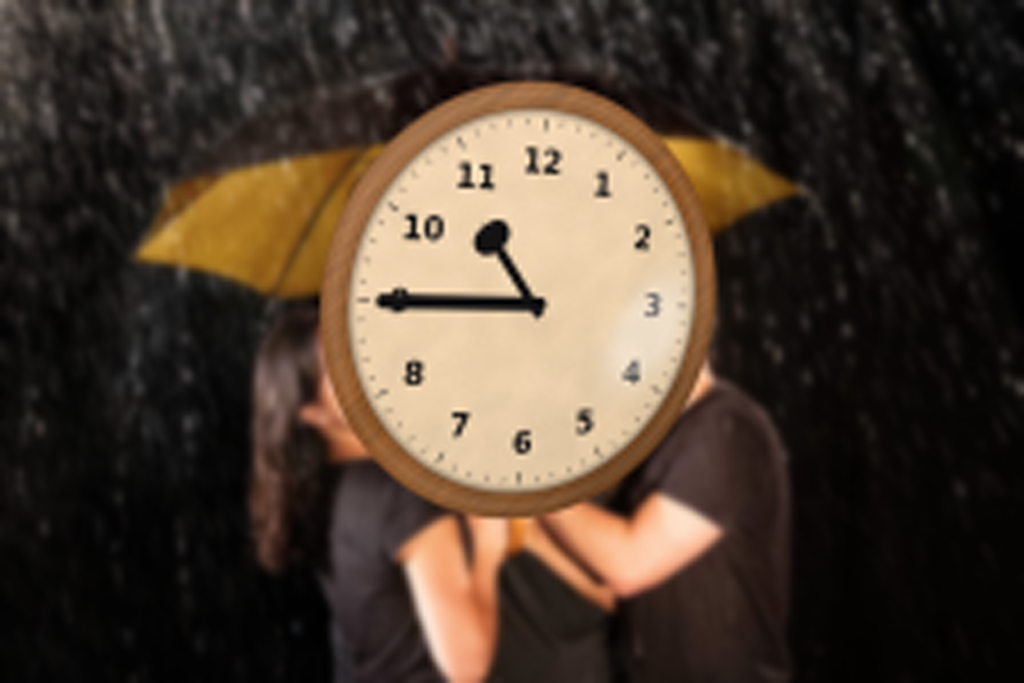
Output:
10:45
